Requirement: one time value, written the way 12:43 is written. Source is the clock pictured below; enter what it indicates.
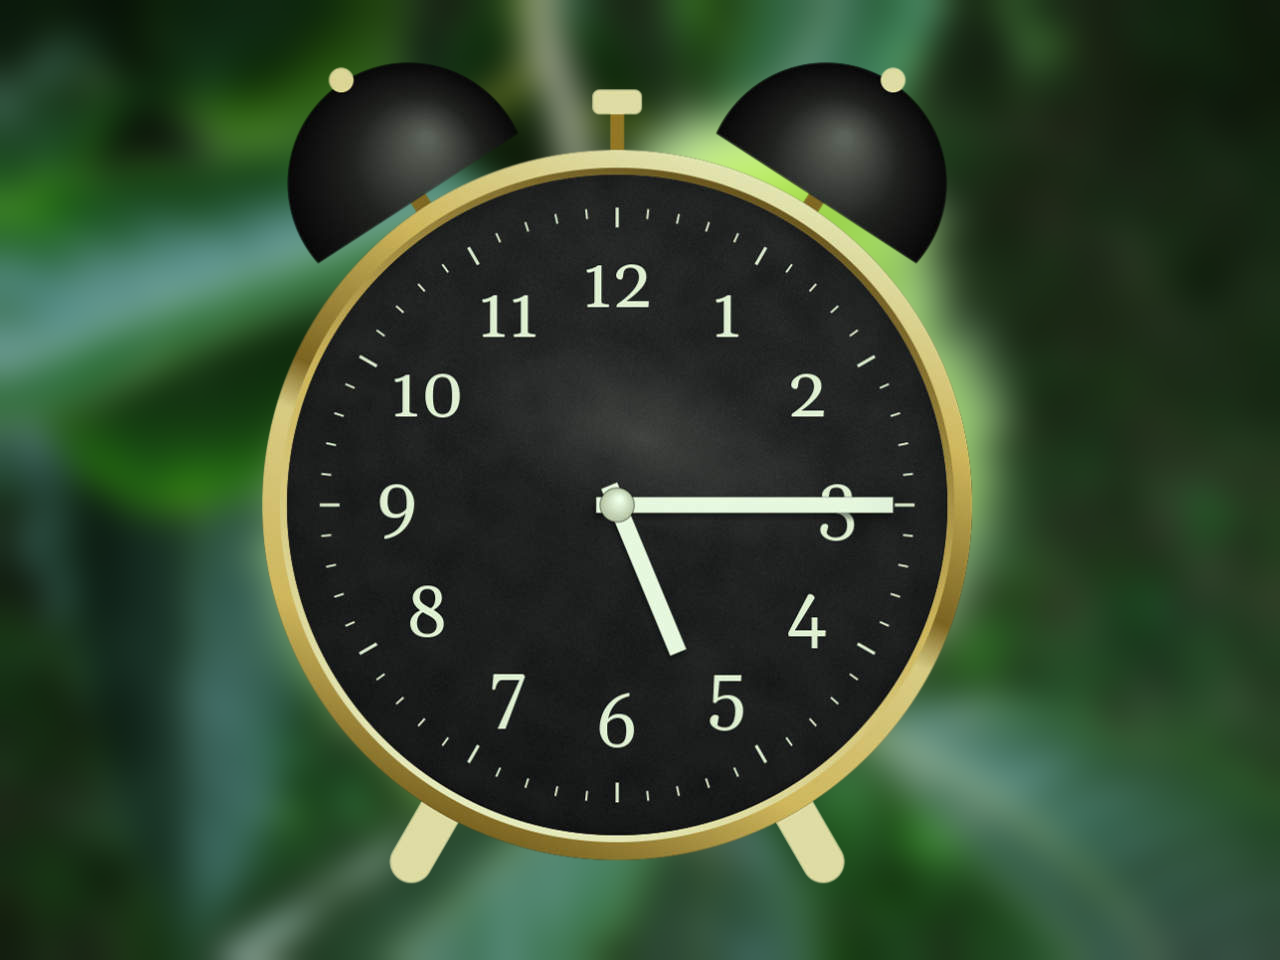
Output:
5:15
